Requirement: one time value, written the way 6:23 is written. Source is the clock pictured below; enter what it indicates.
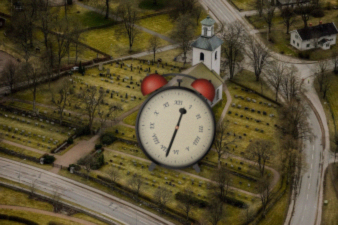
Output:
12:33
